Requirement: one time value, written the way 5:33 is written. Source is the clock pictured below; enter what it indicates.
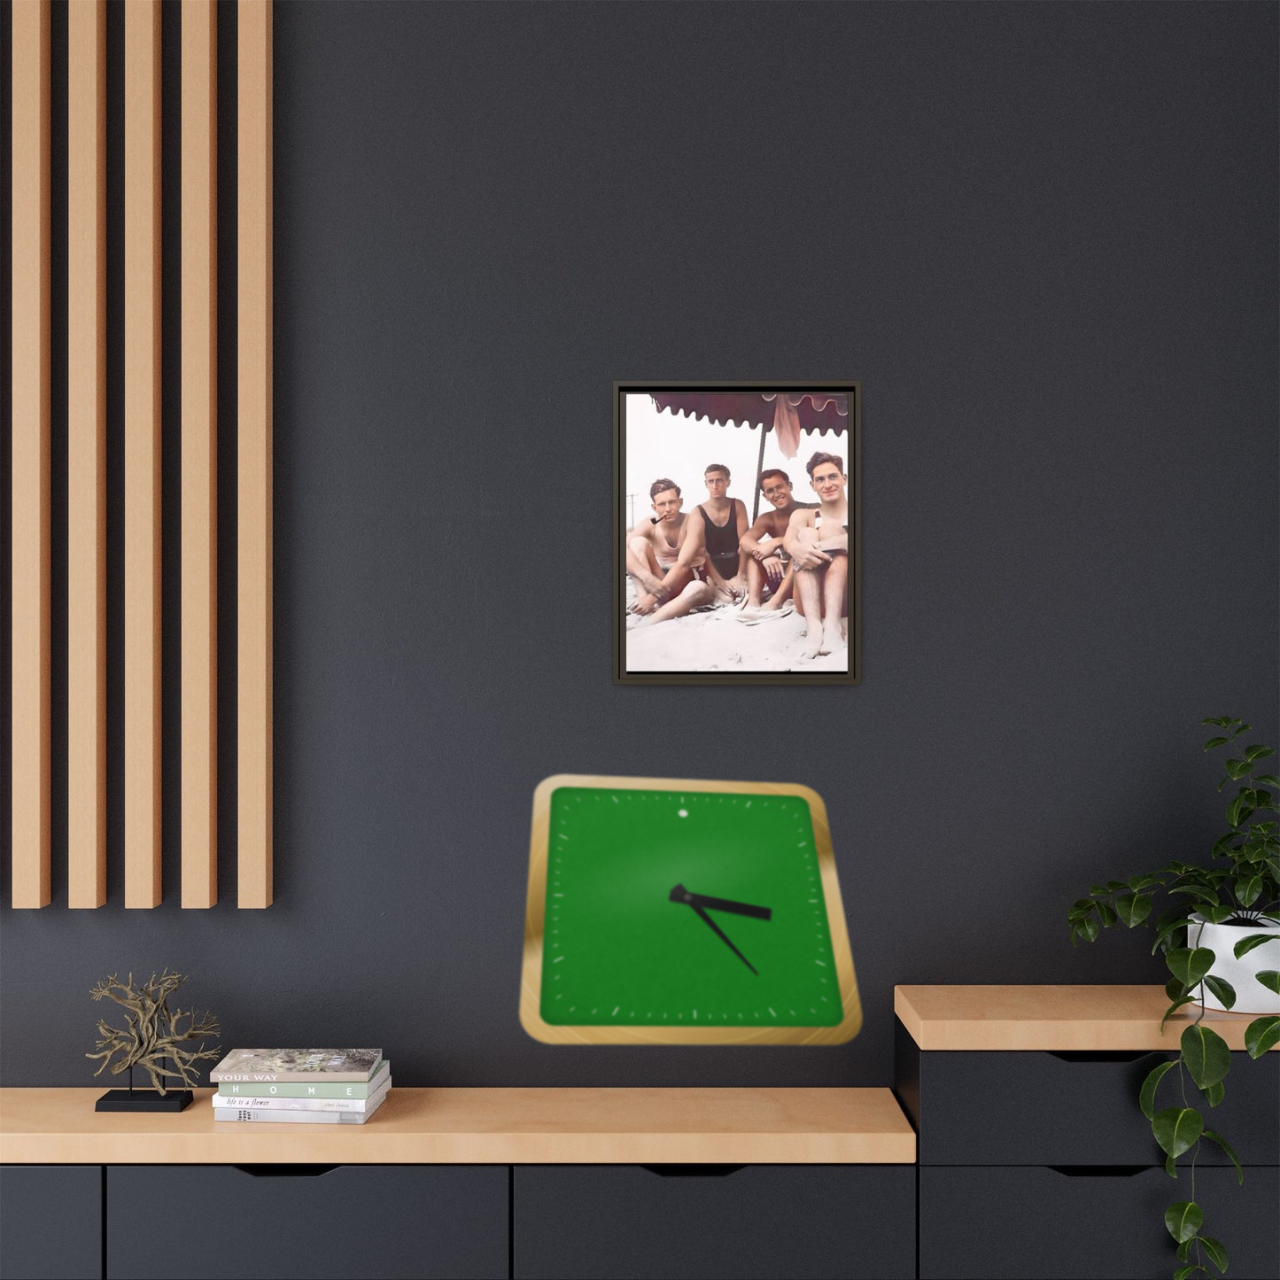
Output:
3:24
